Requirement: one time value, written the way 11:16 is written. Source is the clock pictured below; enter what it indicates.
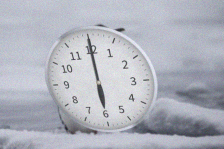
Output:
6:00
